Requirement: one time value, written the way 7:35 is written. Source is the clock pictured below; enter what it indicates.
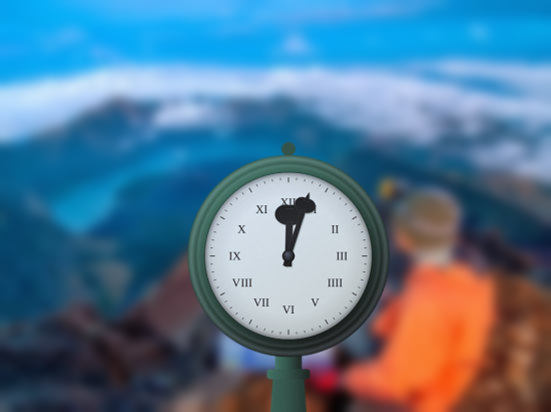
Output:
12:03
